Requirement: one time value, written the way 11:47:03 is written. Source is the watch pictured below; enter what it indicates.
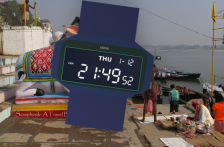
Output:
21:49:52
